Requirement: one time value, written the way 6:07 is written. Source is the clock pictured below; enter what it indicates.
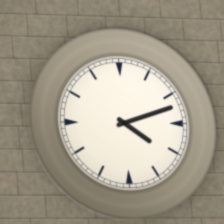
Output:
4:12
